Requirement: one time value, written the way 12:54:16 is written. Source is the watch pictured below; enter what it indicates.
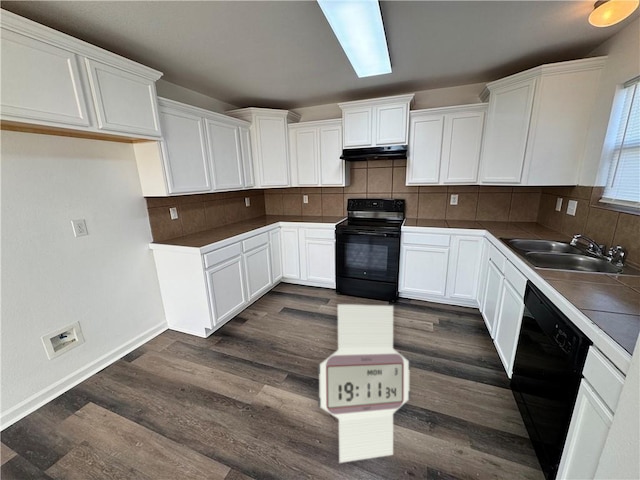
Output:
19:11:34
